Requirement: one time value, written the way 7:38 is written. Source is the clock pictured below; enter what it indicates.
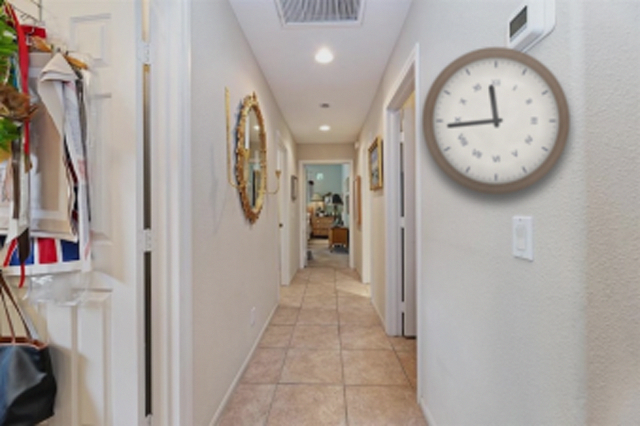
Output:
11:44
